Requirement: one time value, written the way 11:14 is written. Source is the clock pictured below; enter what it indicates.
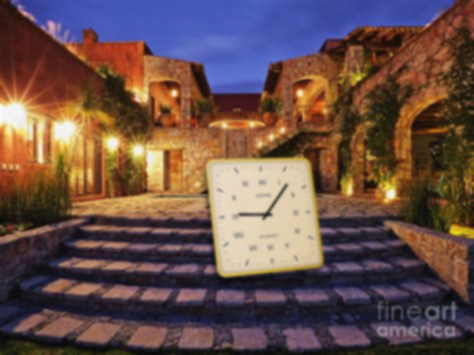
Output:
9:07
